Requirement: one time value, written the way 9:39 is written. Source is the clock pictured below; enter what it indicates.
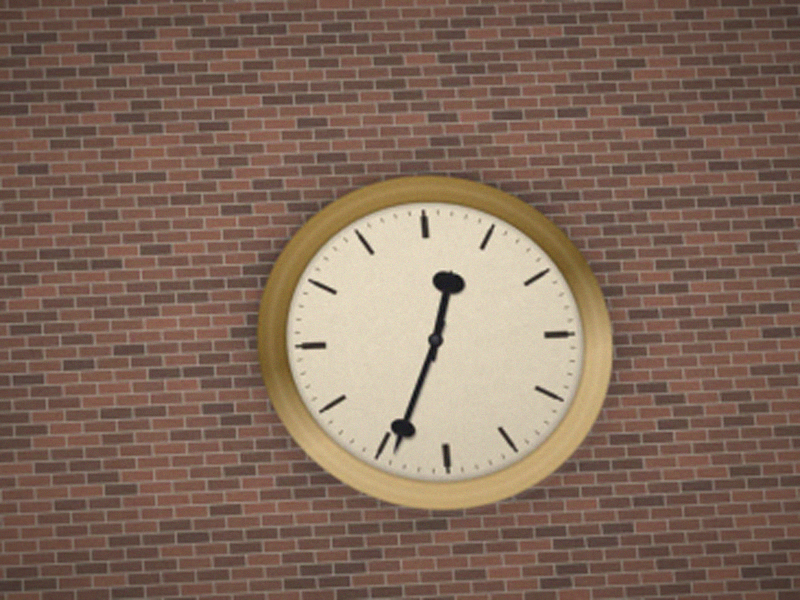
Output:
12:34
